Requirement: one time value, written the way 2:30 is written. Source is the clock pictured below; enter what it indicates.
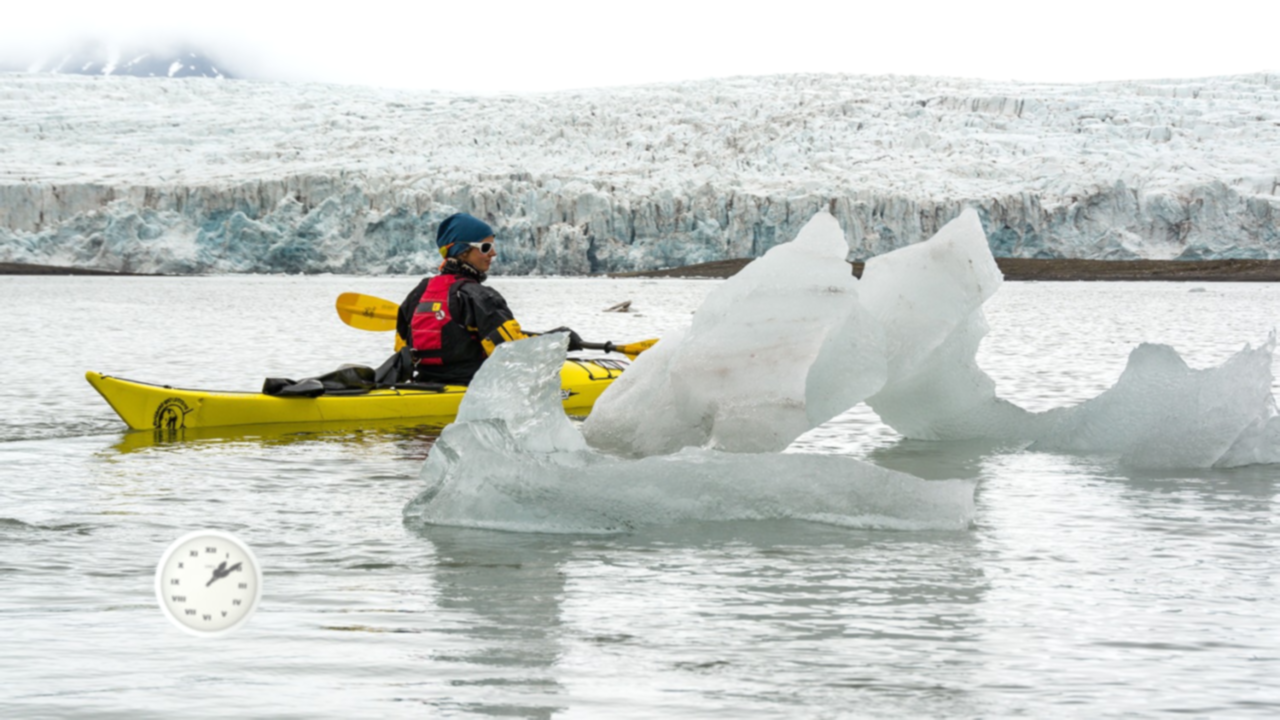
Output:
1:09
